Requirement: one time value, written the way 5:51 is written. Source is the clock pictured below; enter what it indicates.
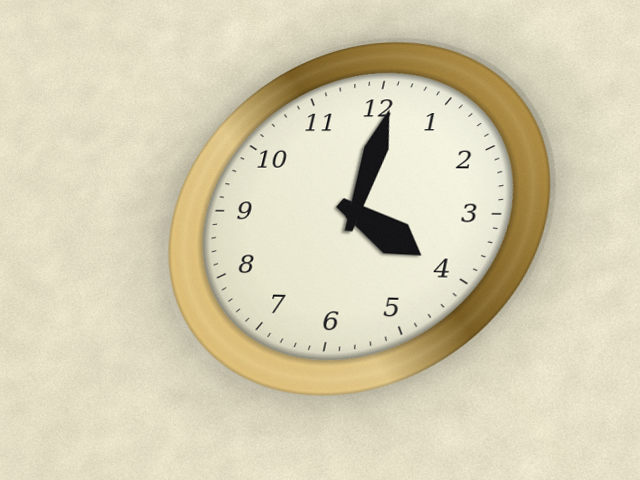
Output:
4:01
